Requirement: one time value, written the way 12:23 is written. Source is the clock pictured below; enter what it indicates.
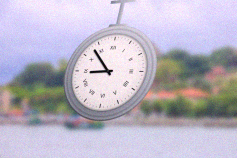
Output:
8:53
